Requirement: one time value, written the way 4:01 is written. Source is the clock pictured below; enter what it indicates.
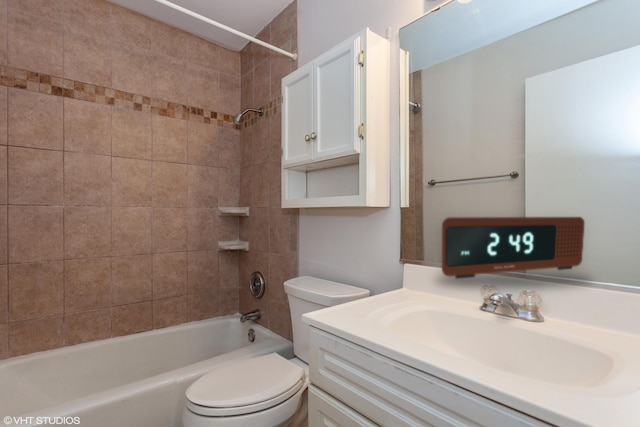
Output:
2:49
